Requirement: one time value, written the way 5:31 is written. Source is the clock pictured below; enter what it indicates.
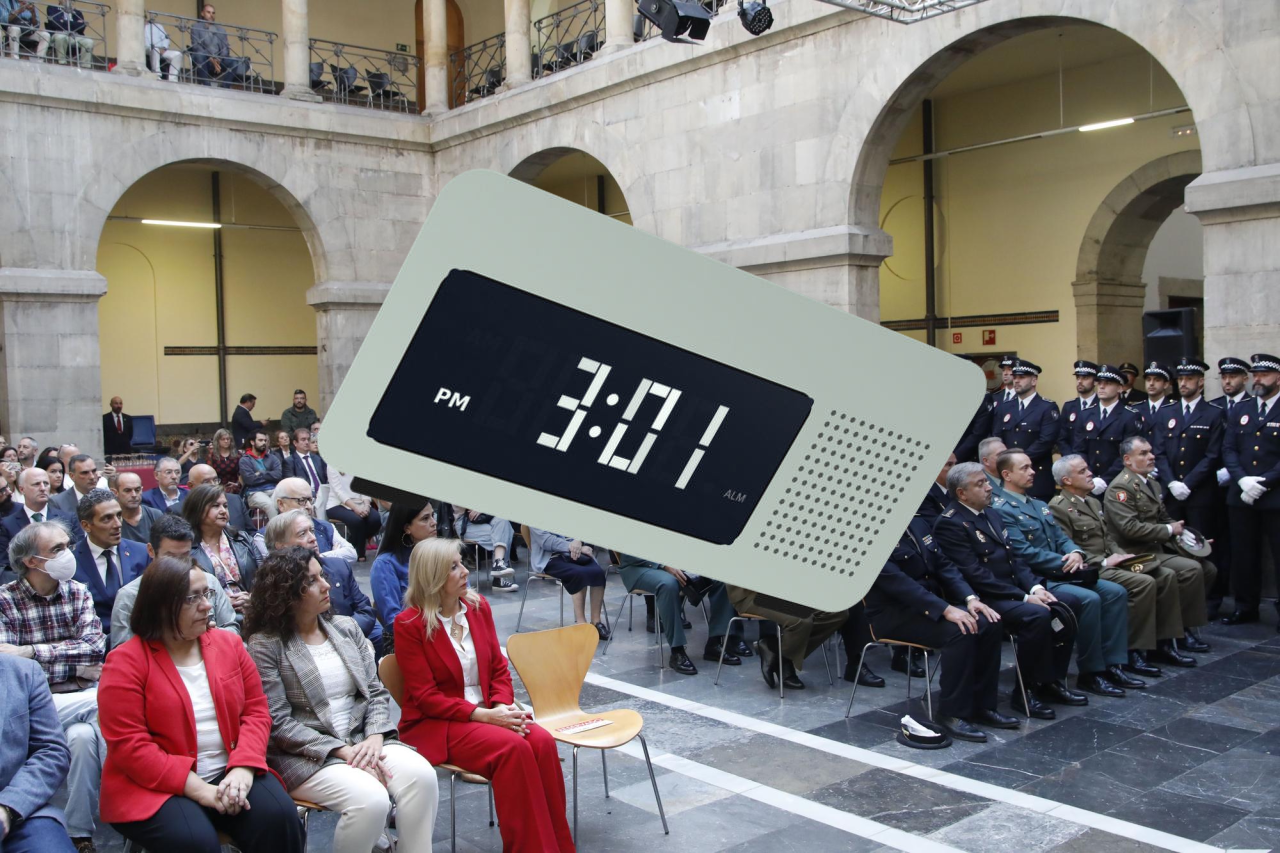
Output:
3:01
